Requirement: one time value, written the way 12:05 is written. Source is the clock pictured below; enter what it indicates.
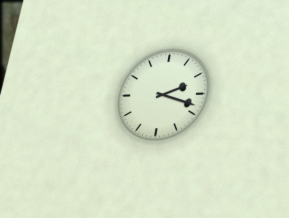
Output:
2:18
